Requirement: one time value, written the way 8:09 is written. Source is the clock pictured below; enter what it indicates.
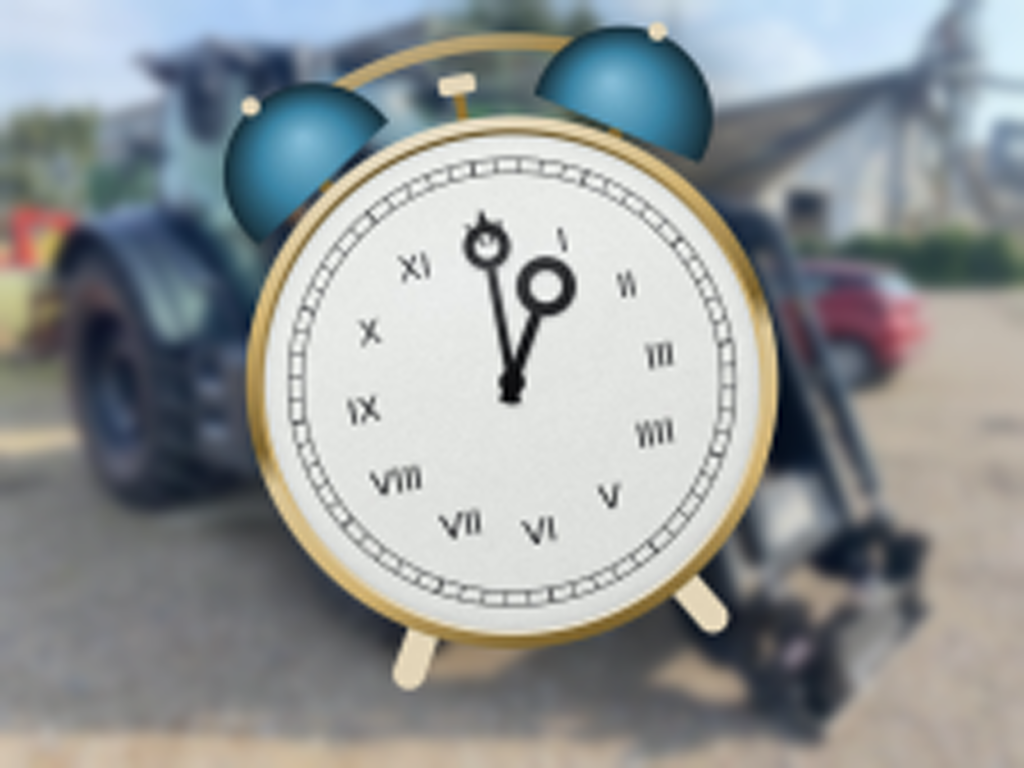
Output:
1:00
